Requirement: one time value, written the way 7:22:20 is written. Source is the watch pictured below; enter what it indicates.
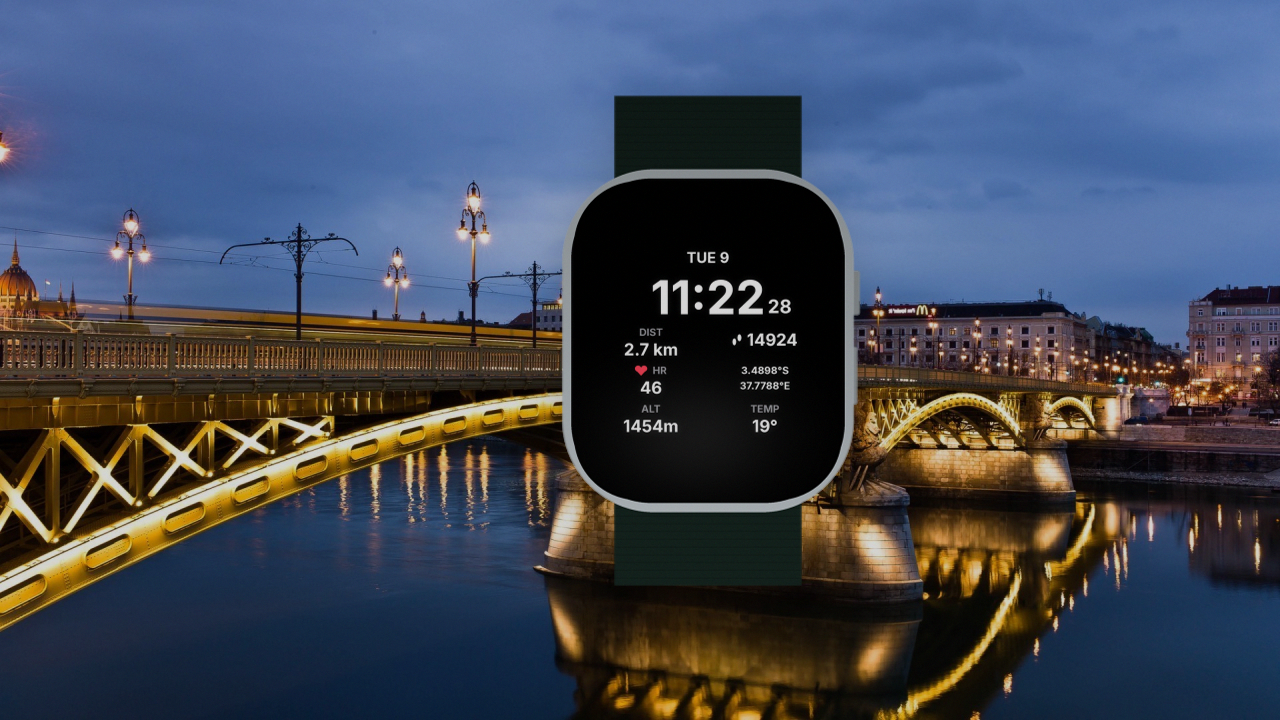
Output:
11:22:28
